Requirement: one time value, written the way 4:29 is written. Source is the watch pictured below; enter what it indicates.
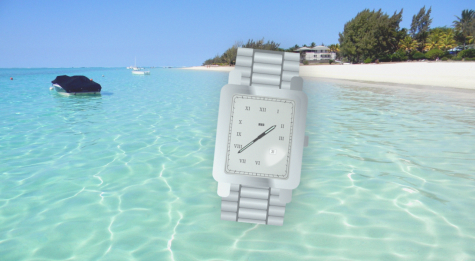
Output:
1:38
